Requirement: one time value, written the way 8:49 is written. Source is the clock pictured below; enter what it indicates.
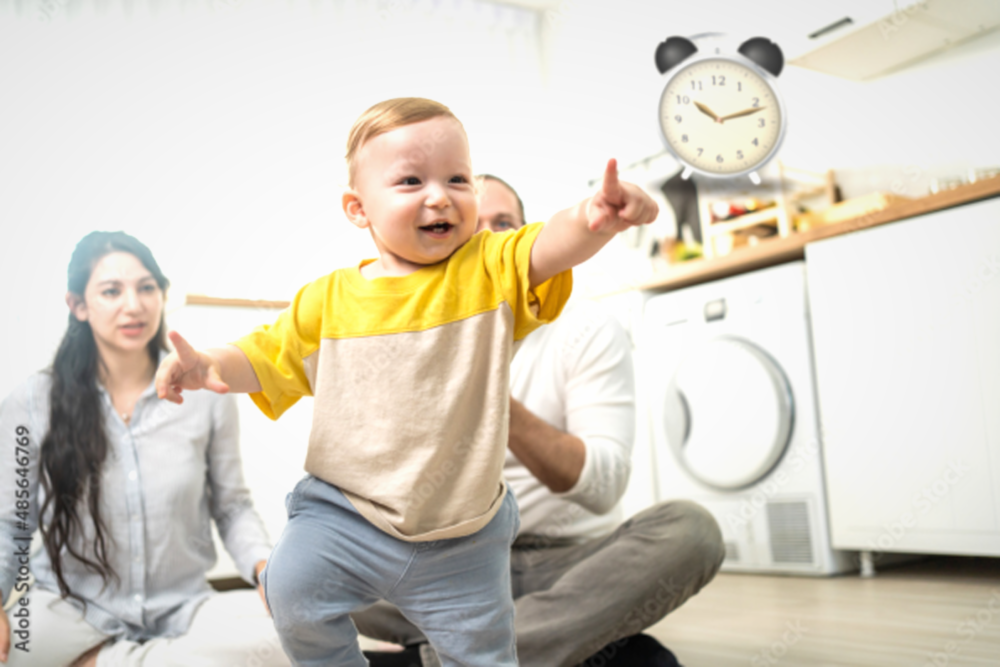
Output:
10:12
